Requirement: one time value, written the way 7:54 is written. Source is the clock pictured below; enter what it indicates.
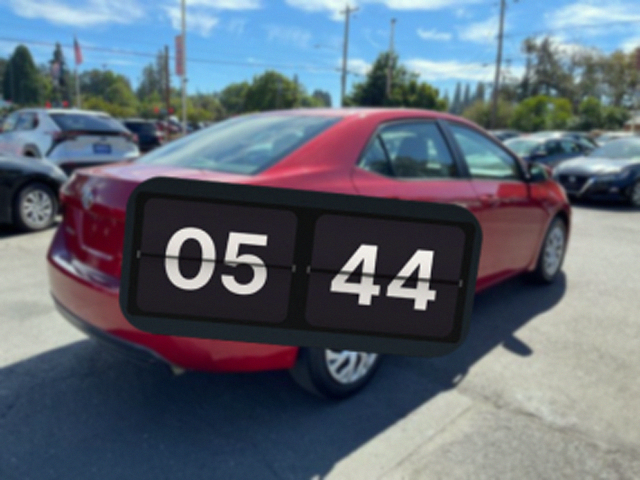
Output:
5:44
